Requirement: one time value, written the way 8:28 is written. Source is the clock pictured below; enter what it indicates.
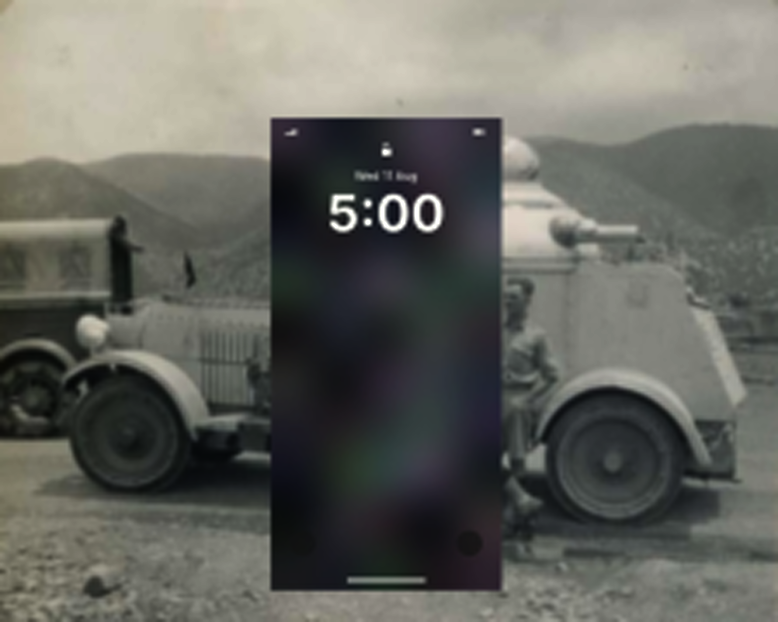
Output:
5:00
